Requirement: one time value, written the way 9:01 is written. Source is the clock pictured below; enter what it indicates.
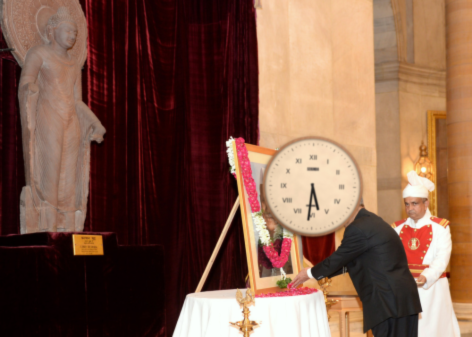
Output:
5:31
